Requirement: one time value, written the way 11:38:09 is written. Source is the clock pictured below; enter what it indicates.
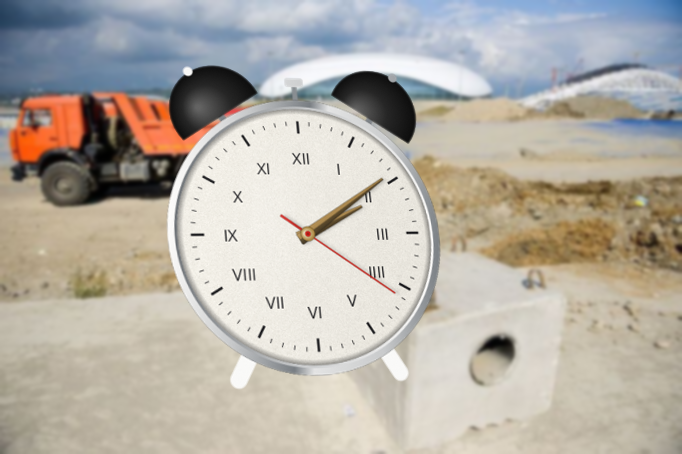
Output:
2:09:21
